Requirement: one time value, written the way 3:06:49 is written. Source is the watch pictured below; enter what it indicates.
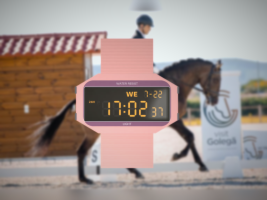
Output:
17:02:37
